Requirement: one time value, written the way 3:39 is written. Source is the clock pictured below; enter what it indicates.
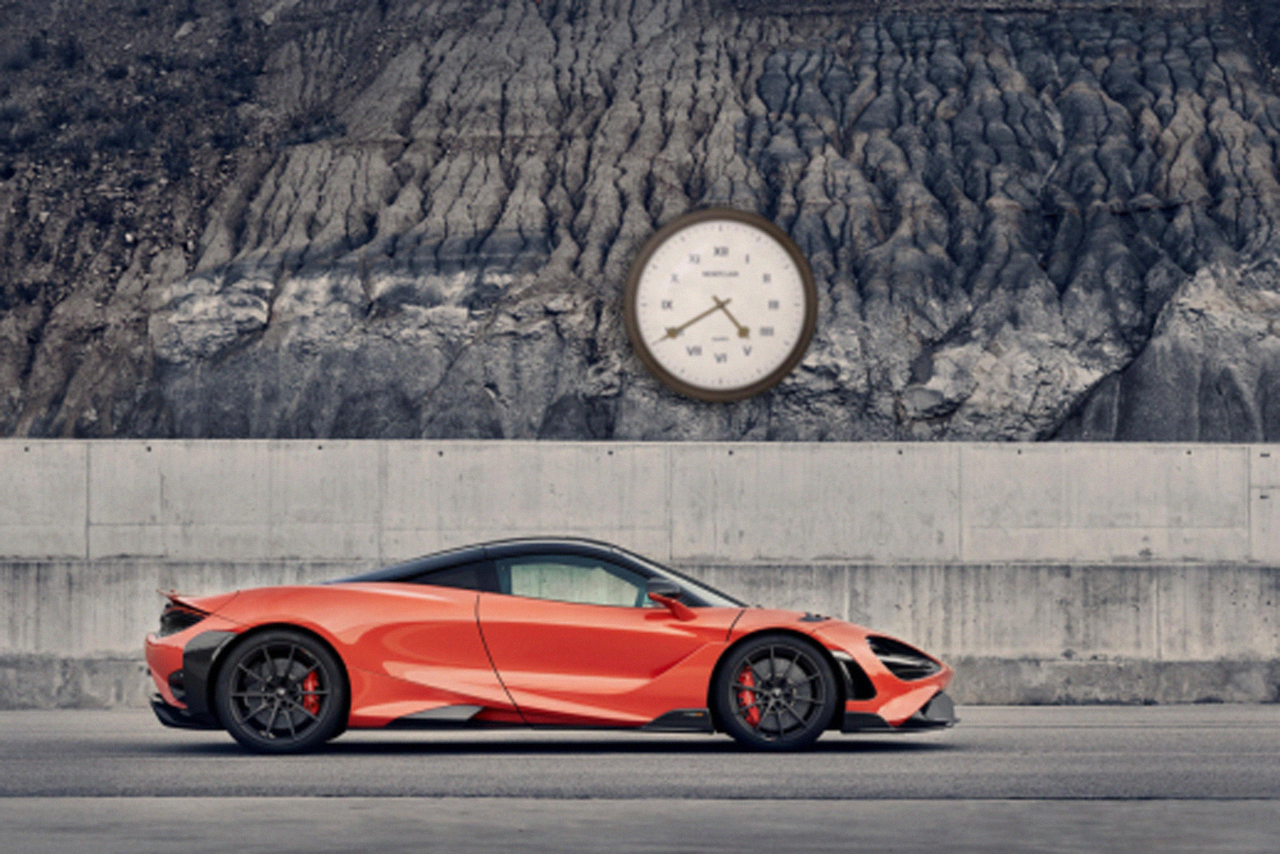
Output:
4:40
